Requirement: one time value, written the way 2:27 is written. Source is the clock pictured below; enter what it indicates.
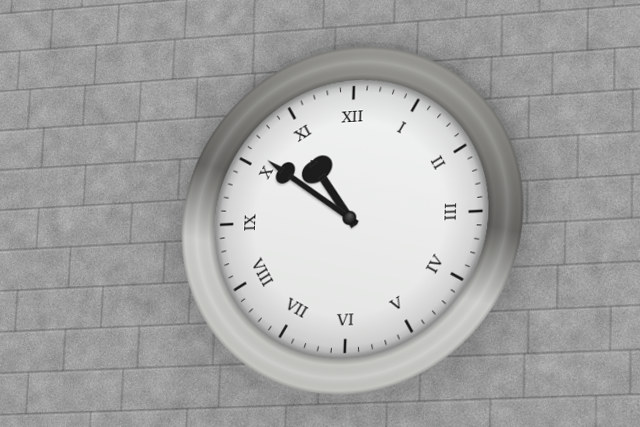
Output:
10:51
